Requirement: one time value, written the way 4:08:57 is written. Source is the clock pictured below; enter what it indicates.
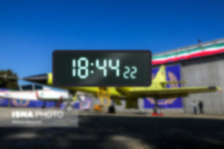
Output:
18:44:22
